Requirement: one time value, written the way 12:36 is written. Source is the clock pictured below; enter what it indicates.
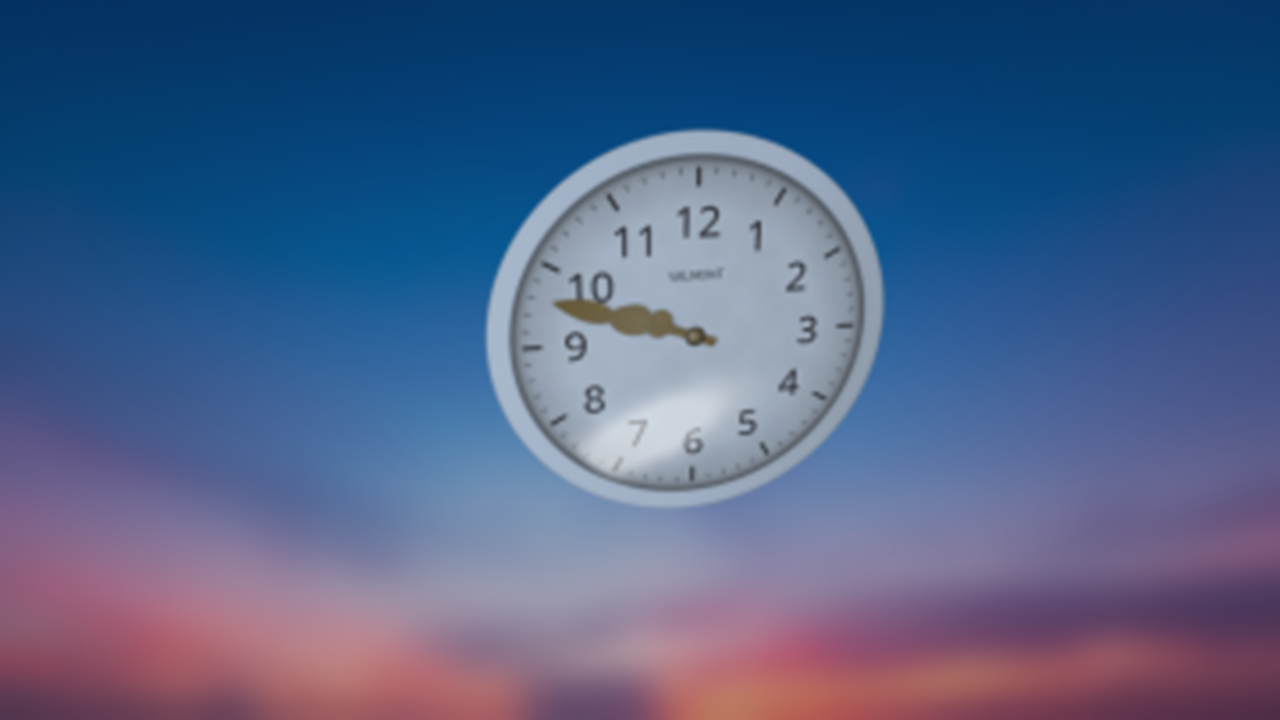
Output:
9:48
